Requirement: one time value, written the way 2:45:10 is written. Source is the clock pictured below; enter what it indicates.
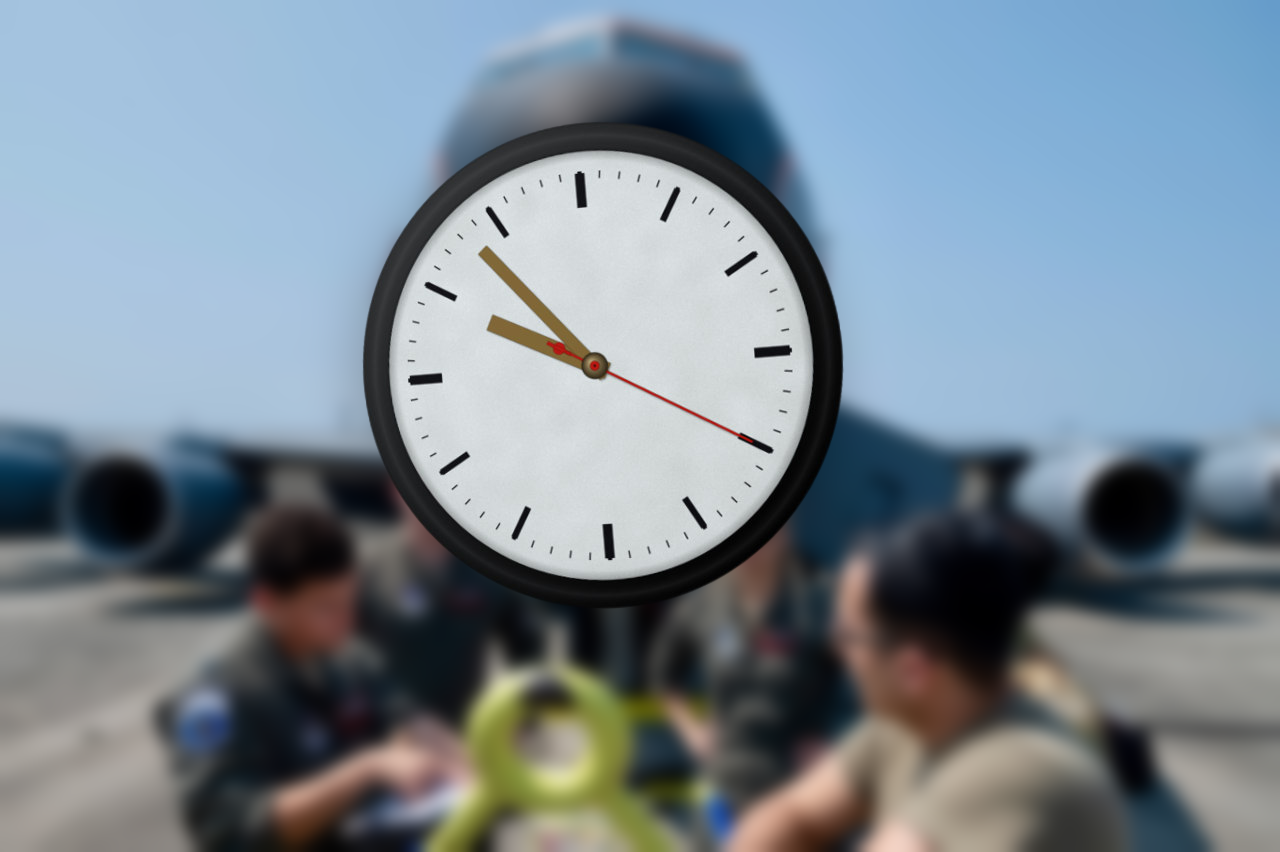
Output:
9:53:20
